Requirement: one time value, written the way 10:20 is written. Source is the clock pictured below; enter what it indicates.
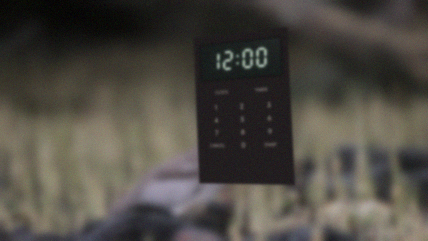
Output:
12:00
